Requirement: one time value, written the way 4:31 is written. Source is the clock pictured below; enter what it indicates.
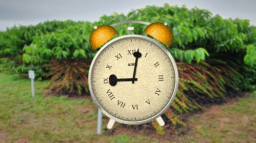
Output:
9:02
